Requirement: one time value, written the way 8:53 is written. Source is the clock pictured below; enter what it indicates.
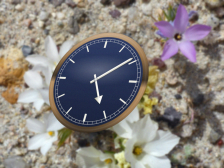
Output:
5:09
